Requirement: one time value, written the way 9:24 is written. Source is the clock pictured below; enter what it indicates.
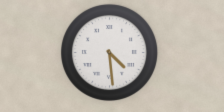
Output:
4:29
